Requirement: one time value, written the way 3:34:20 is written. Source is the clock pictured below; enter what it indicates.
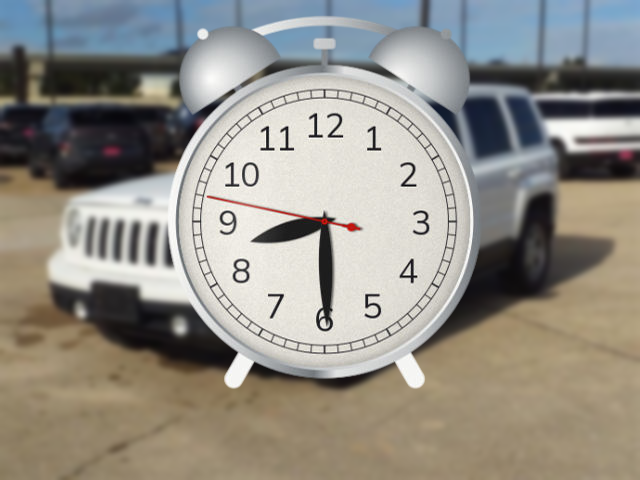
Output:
8:29:47
